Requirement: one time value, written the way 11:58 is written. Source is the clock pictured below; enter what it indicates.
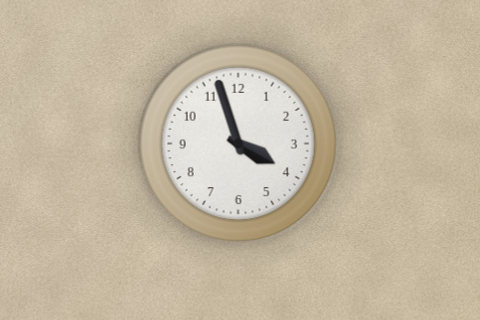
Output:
3:57
